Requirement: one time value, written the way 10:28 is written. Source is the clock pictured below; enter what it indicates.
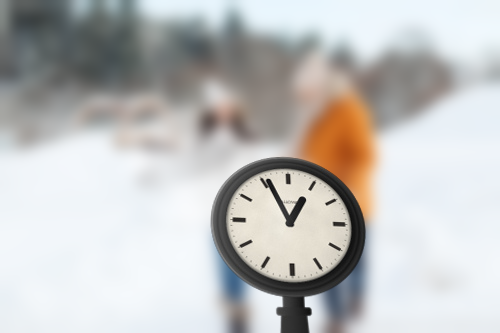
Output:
12:56
